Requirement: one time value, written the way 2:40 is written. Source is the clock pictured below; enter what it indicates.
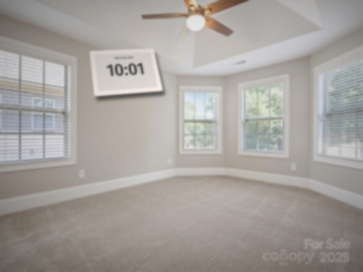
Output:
10:01
